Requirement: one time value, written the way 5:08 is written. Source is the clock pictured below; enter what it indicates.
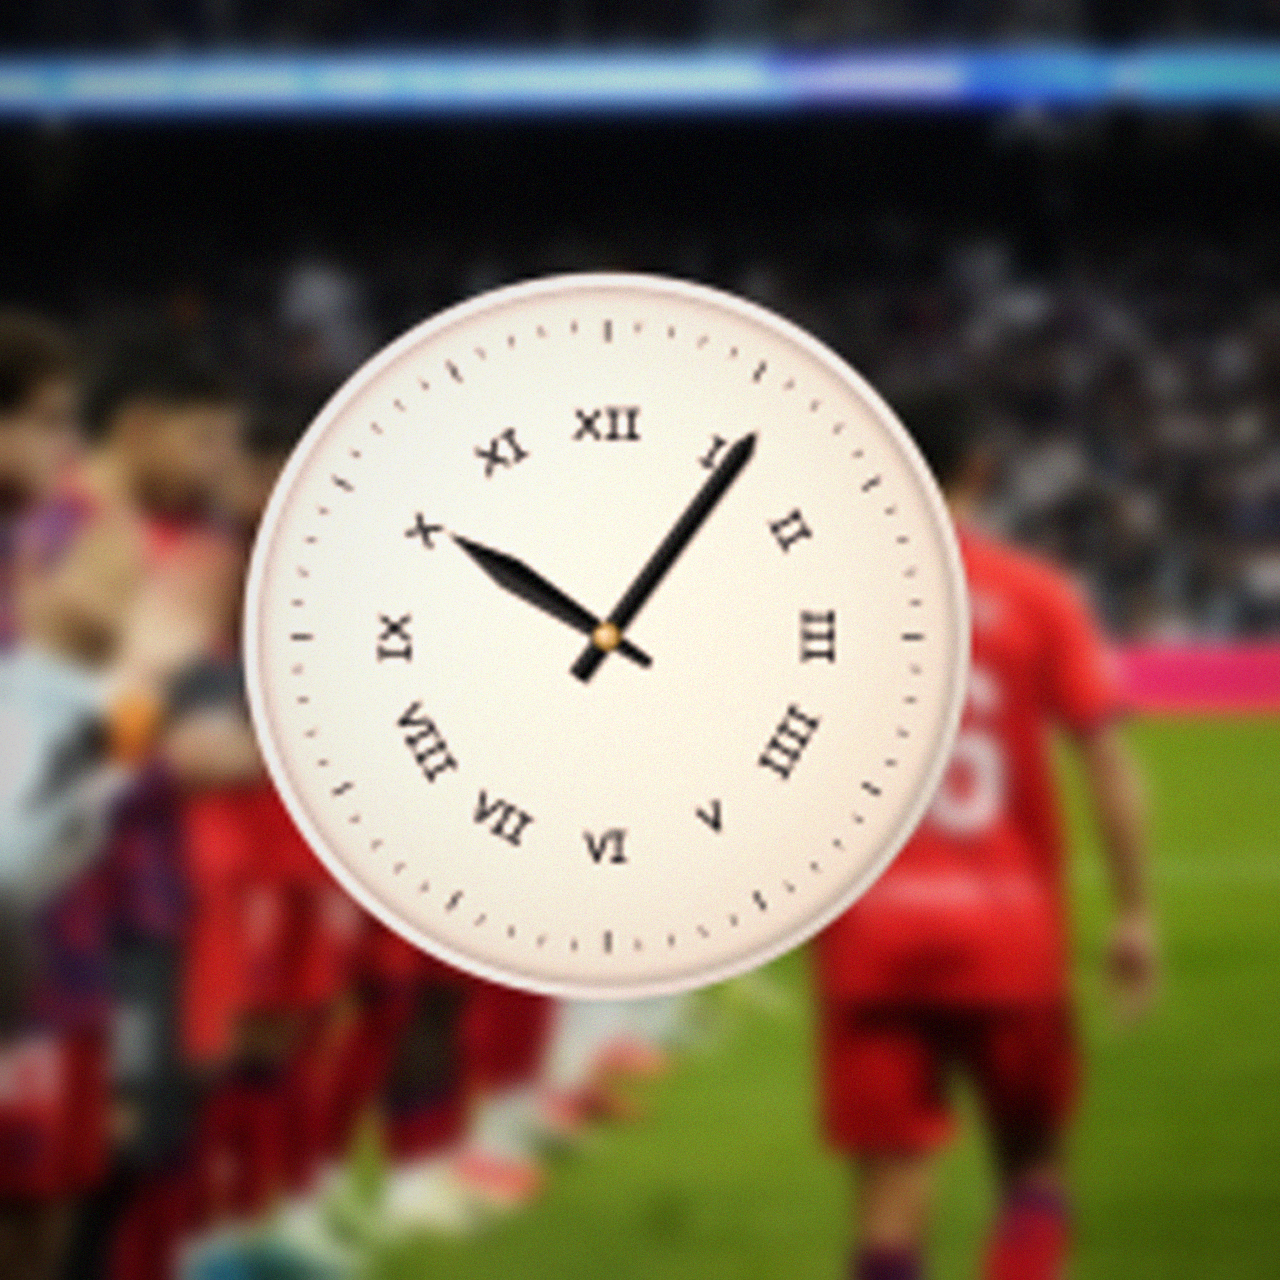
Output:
10:06
